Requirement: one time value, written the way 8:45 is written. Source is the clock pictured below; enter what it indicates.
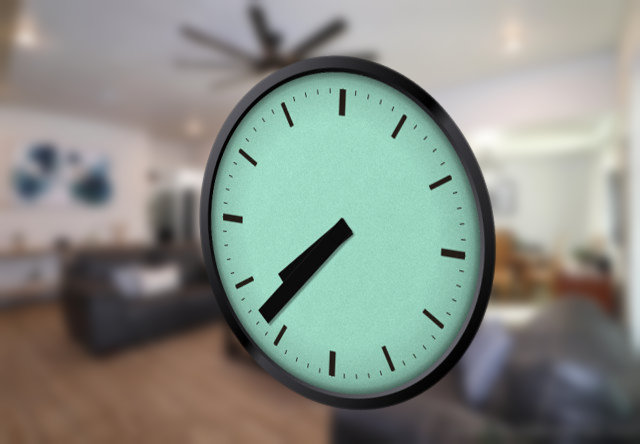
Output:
7:37
